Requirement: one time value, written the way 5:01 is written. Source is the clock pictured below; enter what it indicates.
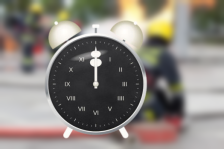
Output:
12:00
